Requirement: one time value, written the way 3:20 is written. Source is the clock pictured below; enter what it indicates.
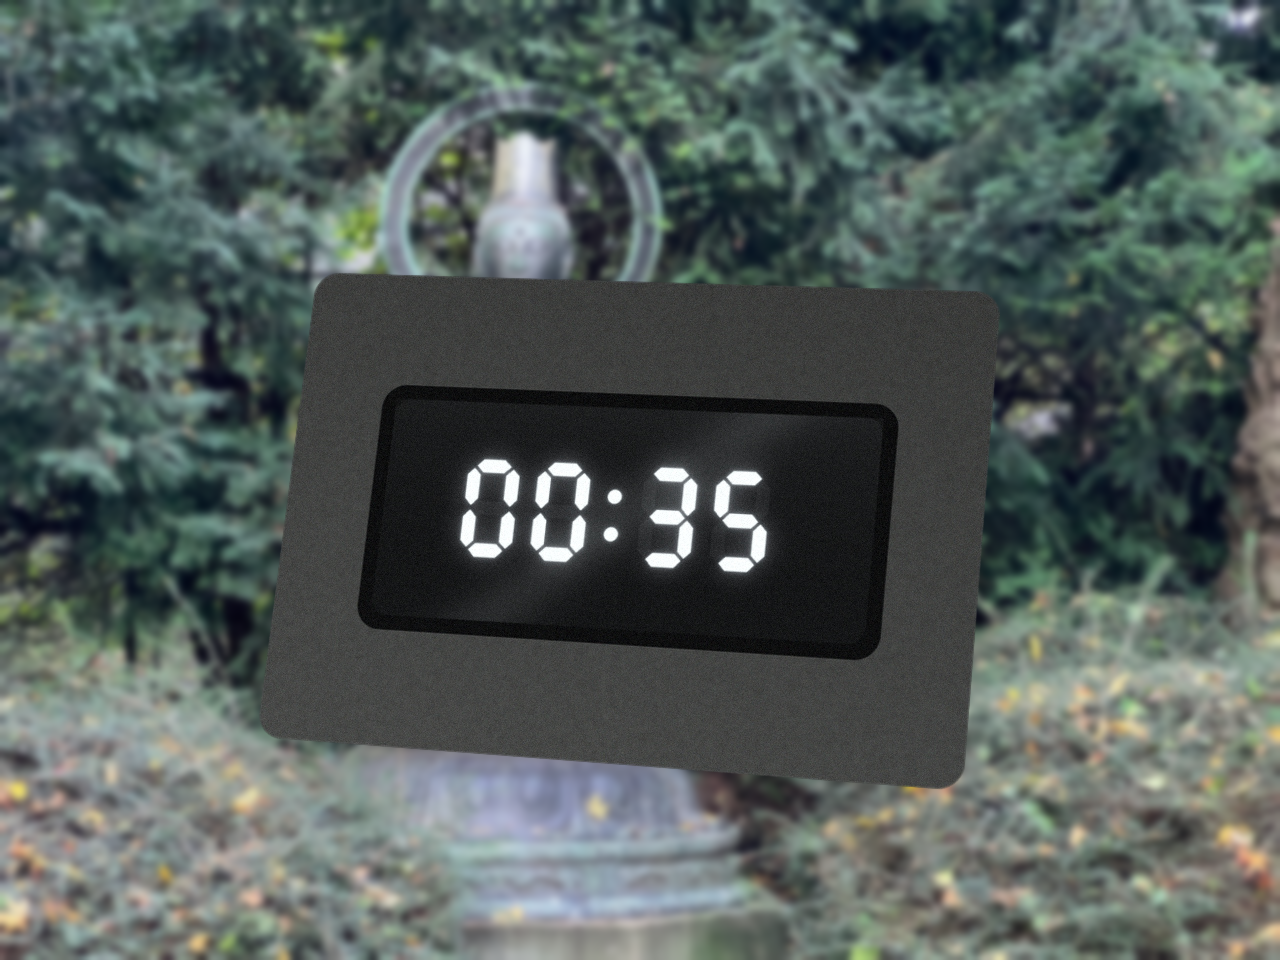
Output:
0:35
